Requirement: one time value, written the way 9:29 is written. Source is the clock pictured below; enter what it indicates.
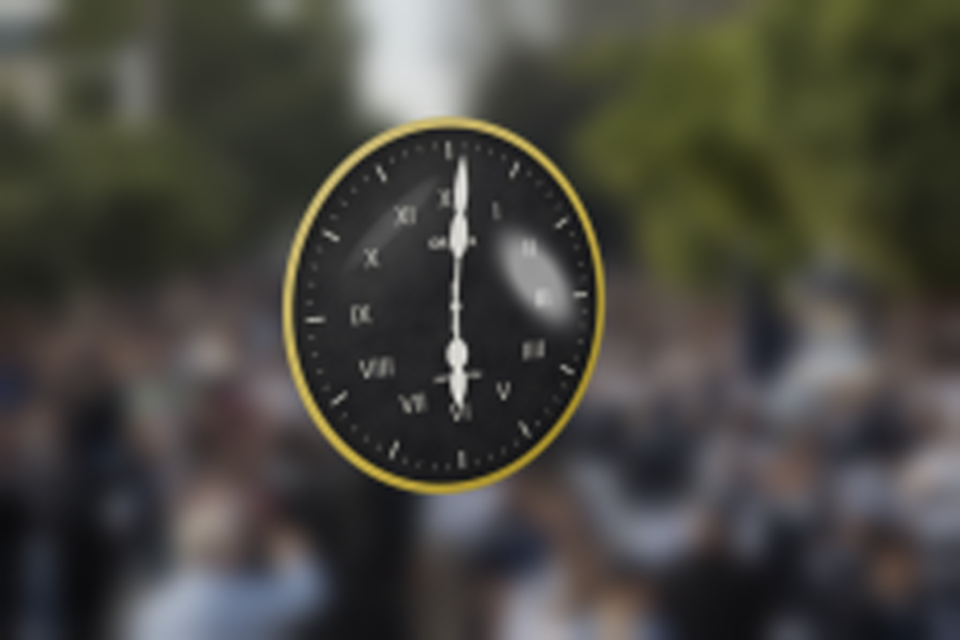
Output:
6:01
